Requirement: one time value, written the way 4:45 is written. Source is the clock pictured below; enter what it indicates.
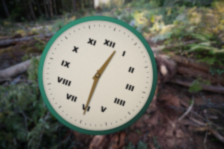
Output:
12:30
